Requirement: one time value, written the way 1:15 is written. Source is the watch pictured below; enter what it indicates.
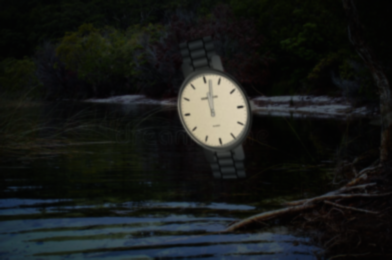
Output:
12:02
